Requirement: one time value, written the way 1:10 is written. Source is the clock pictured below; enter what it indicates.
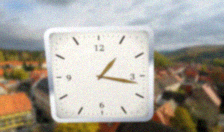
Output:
1:17
